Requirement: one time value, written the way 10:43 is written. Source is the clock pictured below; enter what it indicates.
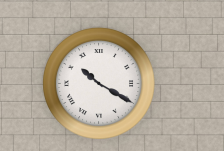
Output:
10:20
